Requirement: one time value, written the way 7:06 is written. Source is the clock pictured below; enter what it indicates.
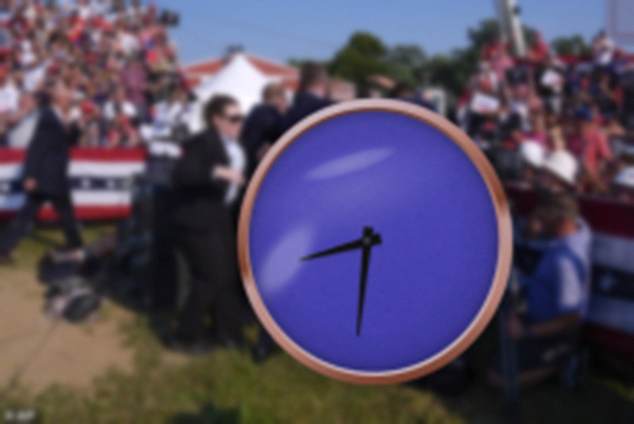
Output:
8:31
